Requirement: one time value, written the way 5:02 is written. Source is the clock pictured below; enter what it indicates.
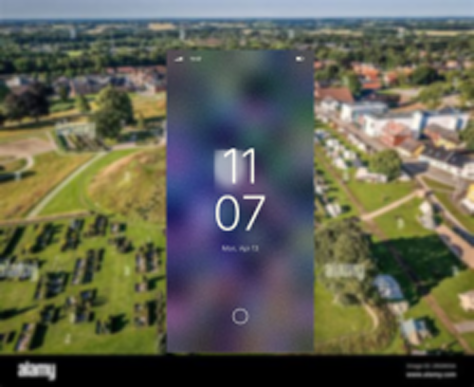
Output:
11:07
